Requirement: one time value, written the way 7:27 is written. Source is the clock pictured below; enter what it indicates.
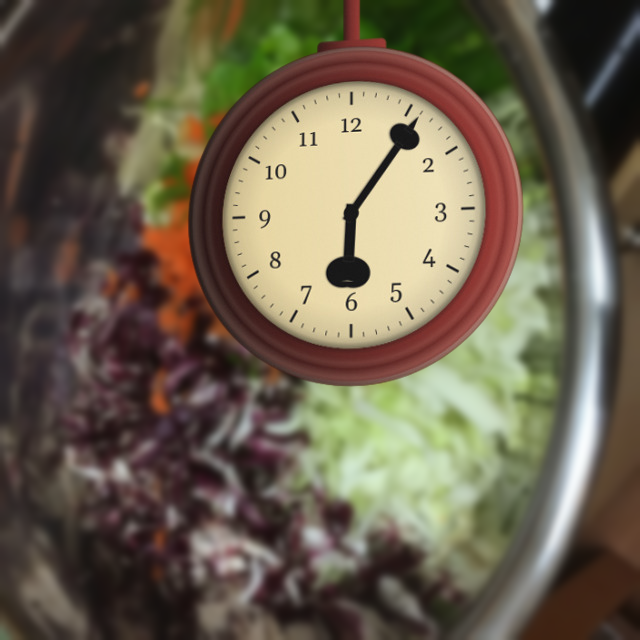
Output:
6:06
